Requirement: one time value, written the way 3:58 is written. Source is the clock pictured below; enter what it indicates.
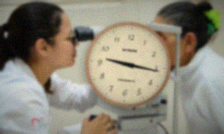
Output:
9:16
